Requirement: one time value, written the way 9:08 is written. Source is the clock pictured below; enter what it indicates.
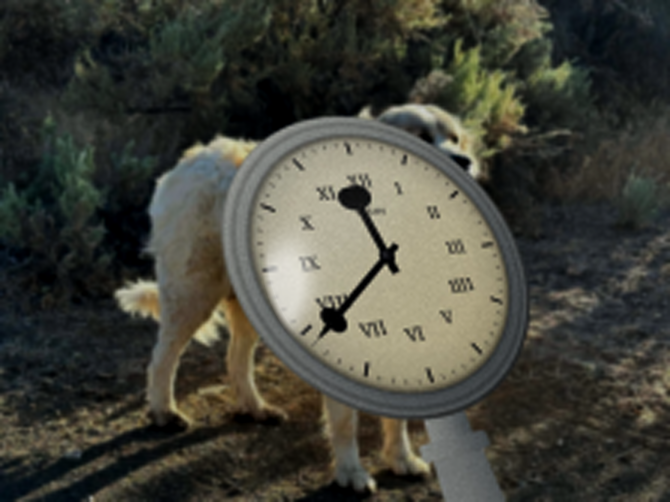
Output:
11:39
